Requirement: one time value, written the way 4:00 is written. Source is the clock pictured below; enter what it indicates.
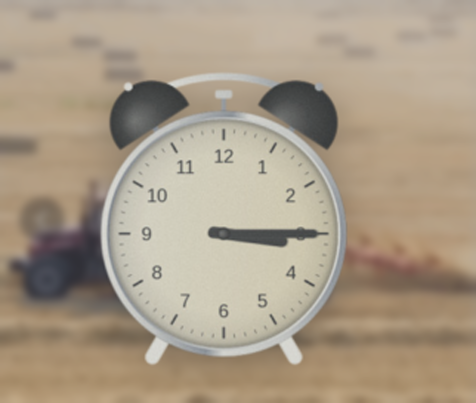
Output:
3:15
